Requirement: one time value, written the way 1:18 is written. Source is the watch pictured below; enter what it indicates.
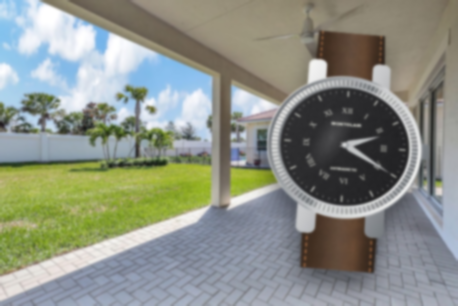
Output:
2:20
